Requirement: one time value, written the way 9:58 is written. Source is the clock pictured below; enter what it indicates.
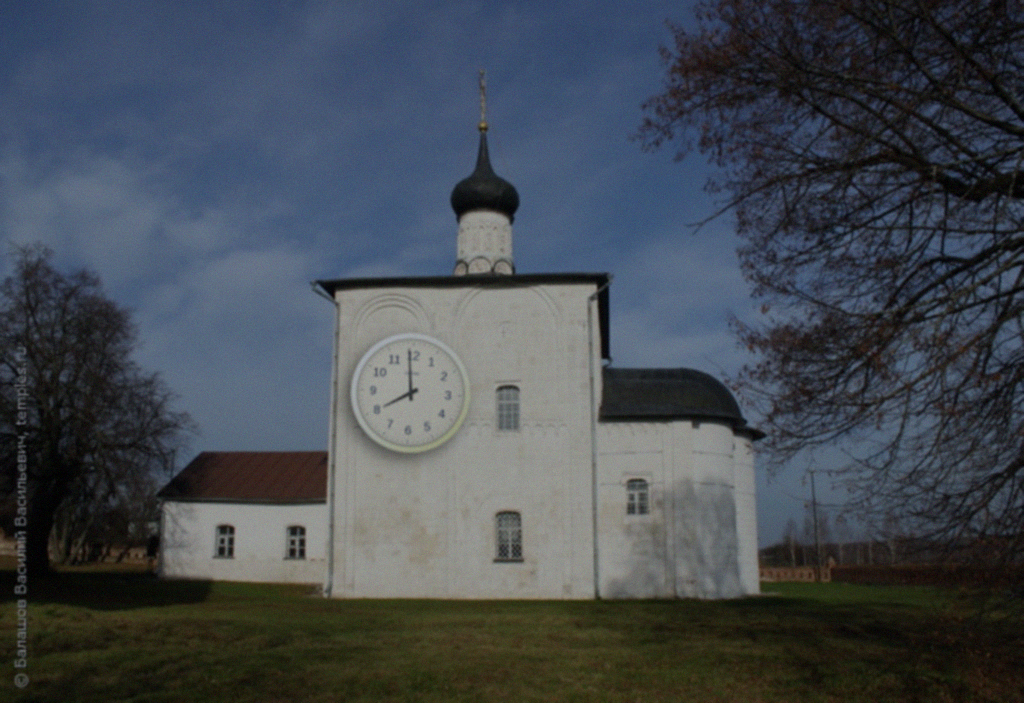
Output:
7:59
